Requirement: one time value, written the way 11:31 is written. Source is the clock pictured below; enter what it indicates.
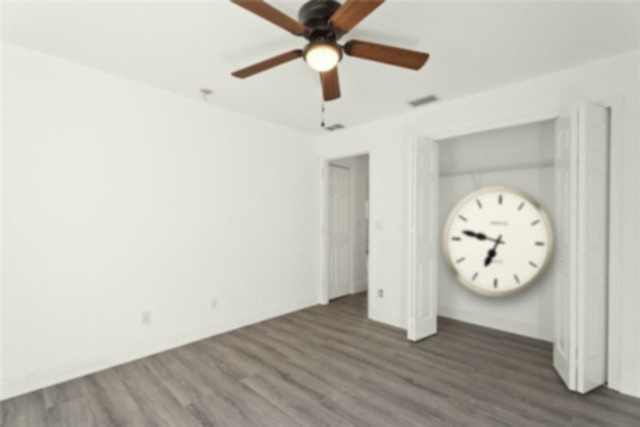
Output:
6:47
